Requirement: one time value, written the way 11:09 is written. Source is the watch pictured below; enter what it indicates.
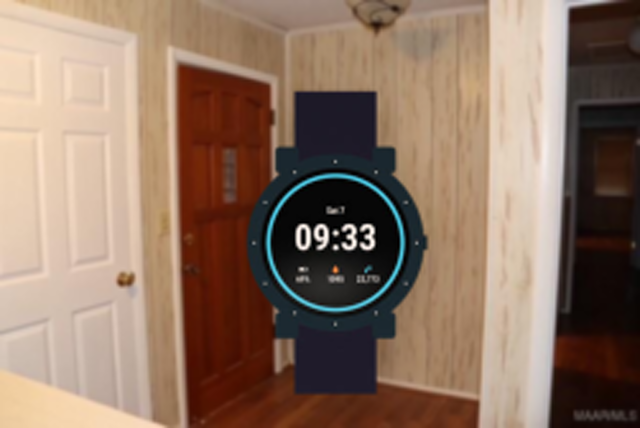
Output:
9:33
